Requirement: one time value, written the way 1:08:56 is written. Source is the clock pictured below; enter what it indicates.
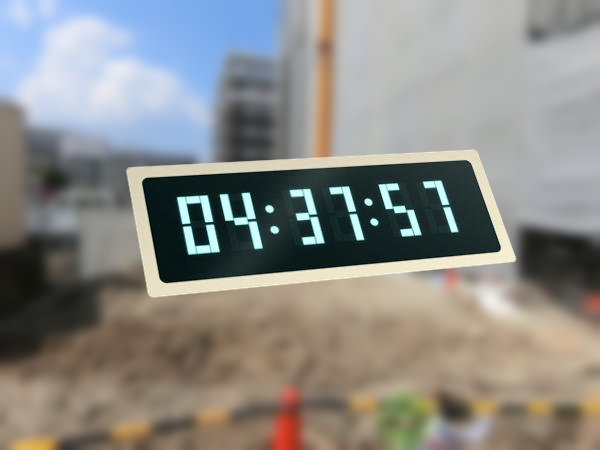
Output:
4:37:57
